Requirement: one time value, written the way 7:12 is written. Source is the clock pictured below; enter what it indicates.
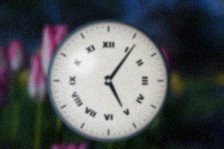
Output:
5:06
